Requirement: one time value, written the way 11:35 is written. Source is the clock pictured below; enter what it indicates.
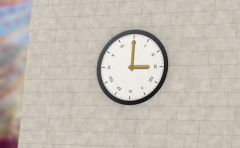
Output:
3:00
